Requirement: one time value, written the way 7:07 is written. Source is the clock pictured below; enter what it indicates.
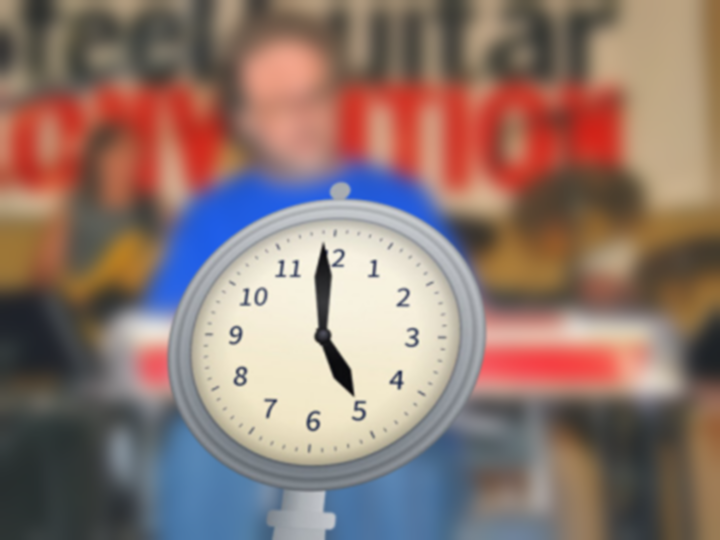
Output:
4:59
